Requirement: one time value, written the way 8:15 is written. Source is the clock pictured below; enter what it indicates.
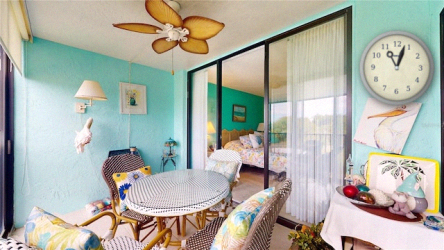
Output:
11:03
